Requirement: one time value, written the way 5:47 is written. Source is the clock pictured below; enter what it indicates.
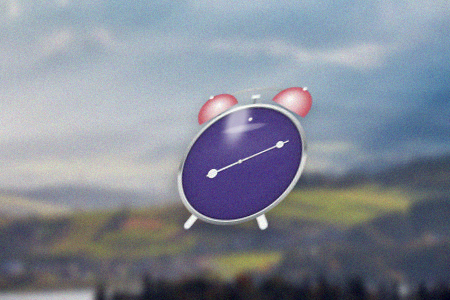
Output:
8:11
